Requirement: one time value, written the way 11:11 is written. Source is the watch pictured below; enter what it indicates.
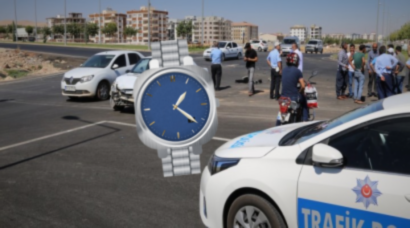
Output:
1:22
